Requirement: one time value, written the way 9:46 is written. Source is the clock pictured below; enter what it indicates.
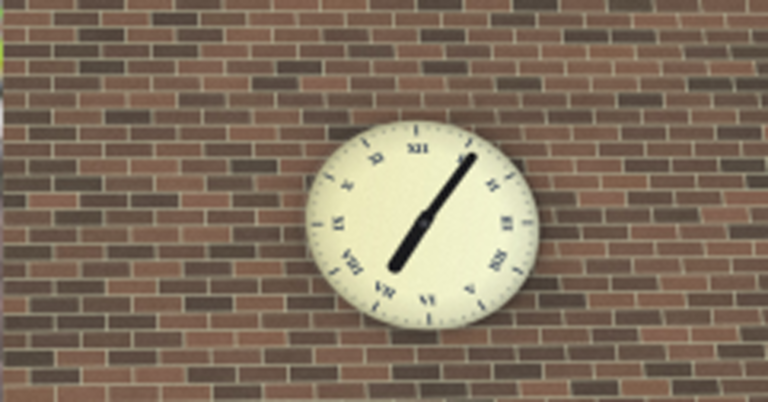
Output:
7:06
